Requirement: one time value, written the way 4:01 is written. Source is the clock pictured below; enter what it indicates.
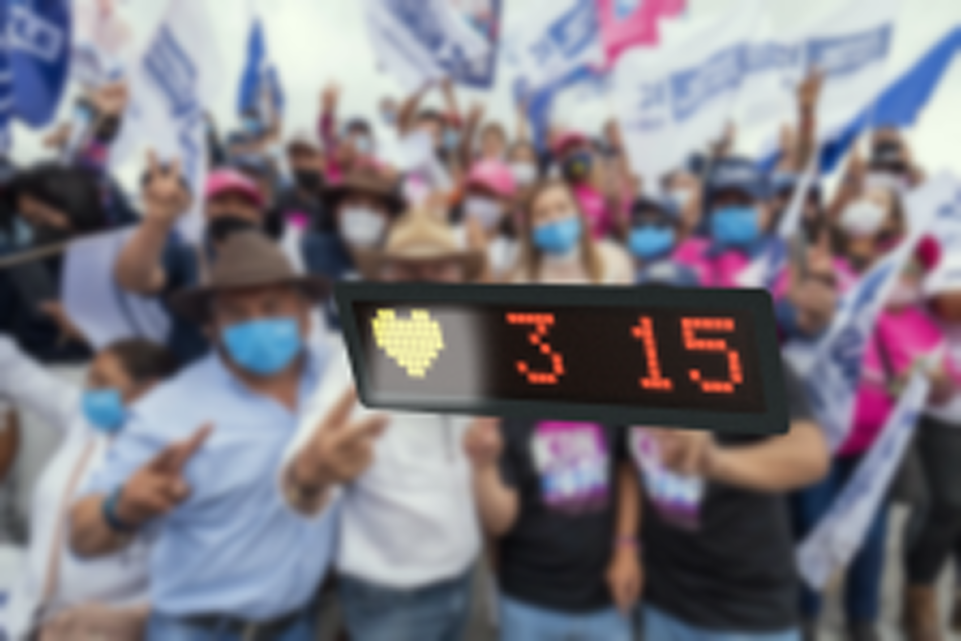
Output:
3:15
